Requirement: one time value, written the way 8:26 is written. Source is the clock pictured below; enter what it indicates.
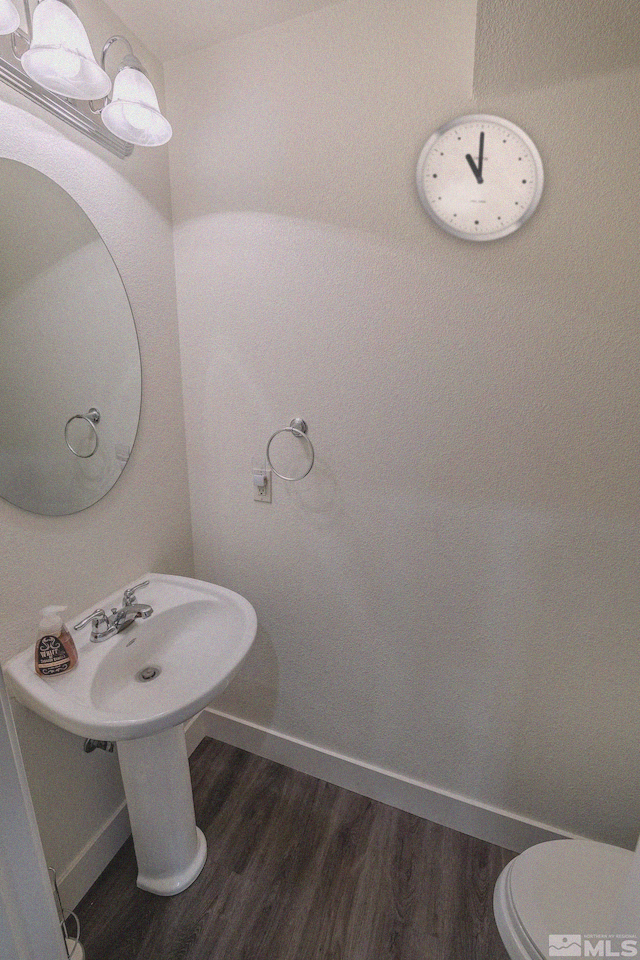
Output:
11:00
